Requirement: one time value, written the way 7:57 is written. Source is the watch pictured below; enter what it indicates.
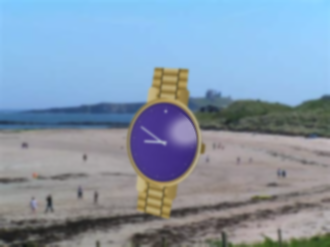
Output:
8:49
